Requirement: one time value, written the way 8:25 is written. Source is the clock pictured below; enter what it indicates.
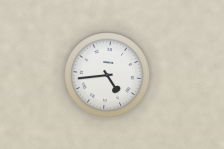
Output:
4:43
